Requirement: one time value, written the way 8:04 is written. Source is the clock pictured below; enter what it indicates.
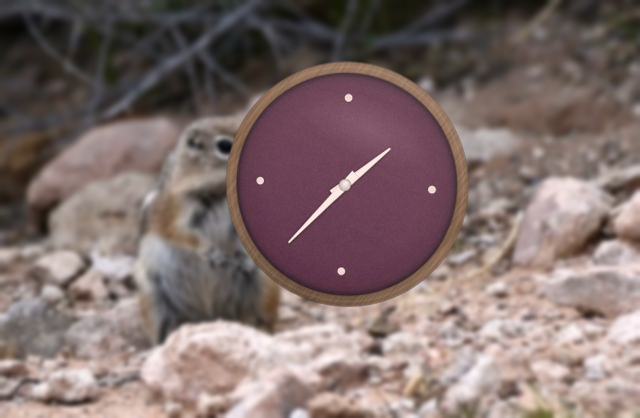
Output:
1:37
